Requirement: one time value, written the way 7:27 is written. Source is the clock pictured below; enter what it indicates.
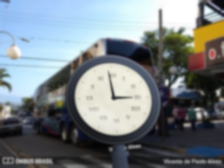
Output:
2:59
